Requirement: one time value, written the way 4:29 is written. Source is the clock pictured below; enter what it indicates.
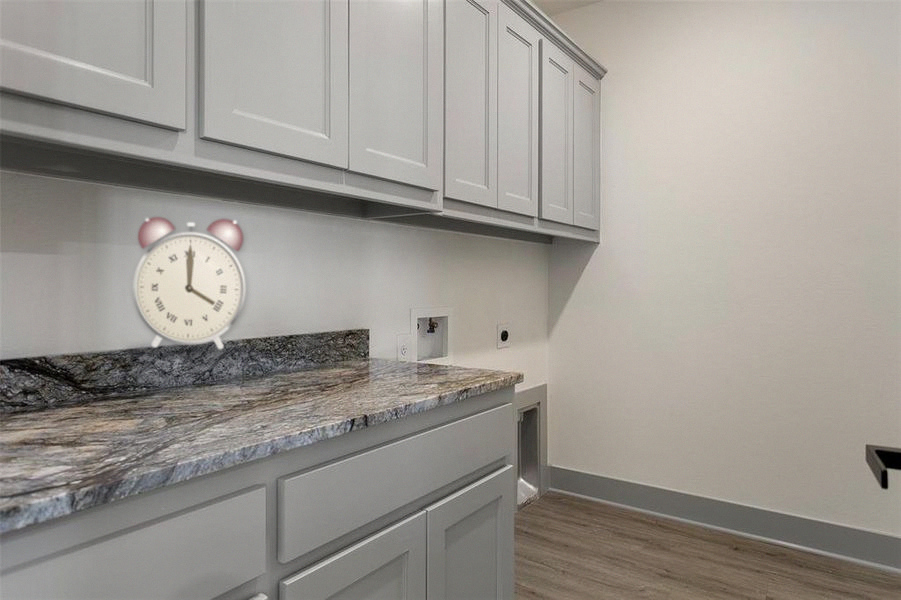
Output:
4:00
